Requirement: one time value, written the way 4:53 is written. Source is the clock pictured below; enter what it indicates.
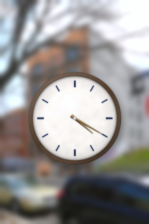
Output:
4:20
